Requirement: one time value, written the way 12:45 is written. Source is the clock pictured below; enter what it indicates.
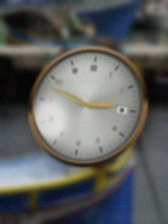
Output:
2:48
